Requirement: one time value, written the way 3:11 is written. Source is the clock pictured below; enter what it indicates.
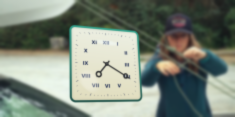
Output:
7:20
